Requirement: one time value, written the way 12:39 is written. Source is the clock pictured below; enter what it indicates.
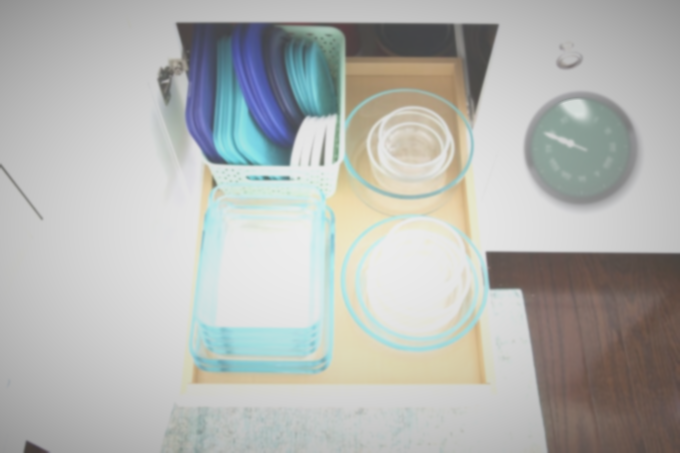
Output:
9:49
